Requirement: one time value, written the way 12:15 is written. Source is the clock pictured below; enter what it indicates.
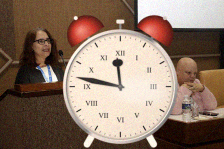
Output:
11:47
